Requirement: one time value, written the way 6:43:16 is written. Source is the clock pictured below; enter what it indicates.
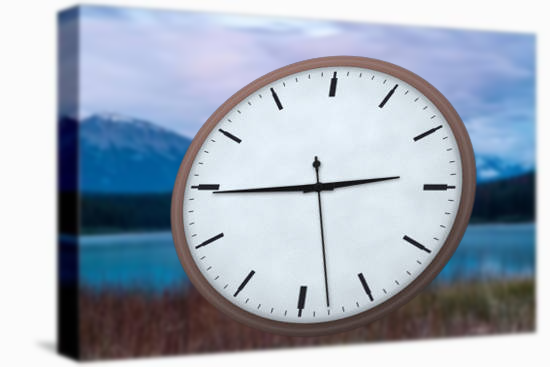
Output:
2:44:28
